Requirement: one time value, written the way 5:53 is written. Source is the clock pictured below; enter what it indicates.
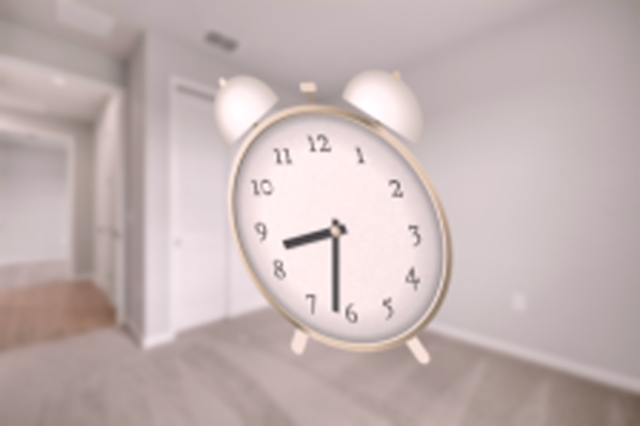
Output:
8:32
